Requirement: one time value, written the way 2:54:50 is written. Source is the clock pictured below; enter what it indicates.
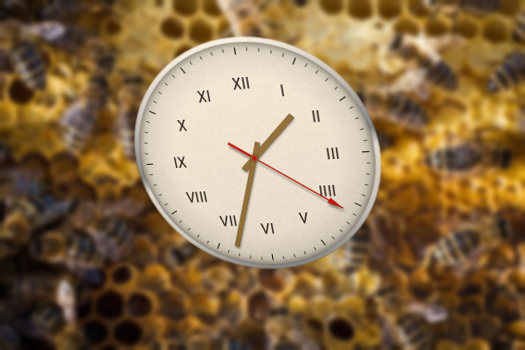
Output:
1:33:21
